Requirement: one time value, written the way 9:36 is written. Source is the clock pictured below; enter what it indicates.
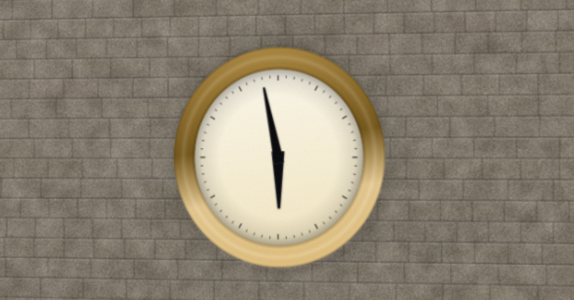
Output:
5:58
